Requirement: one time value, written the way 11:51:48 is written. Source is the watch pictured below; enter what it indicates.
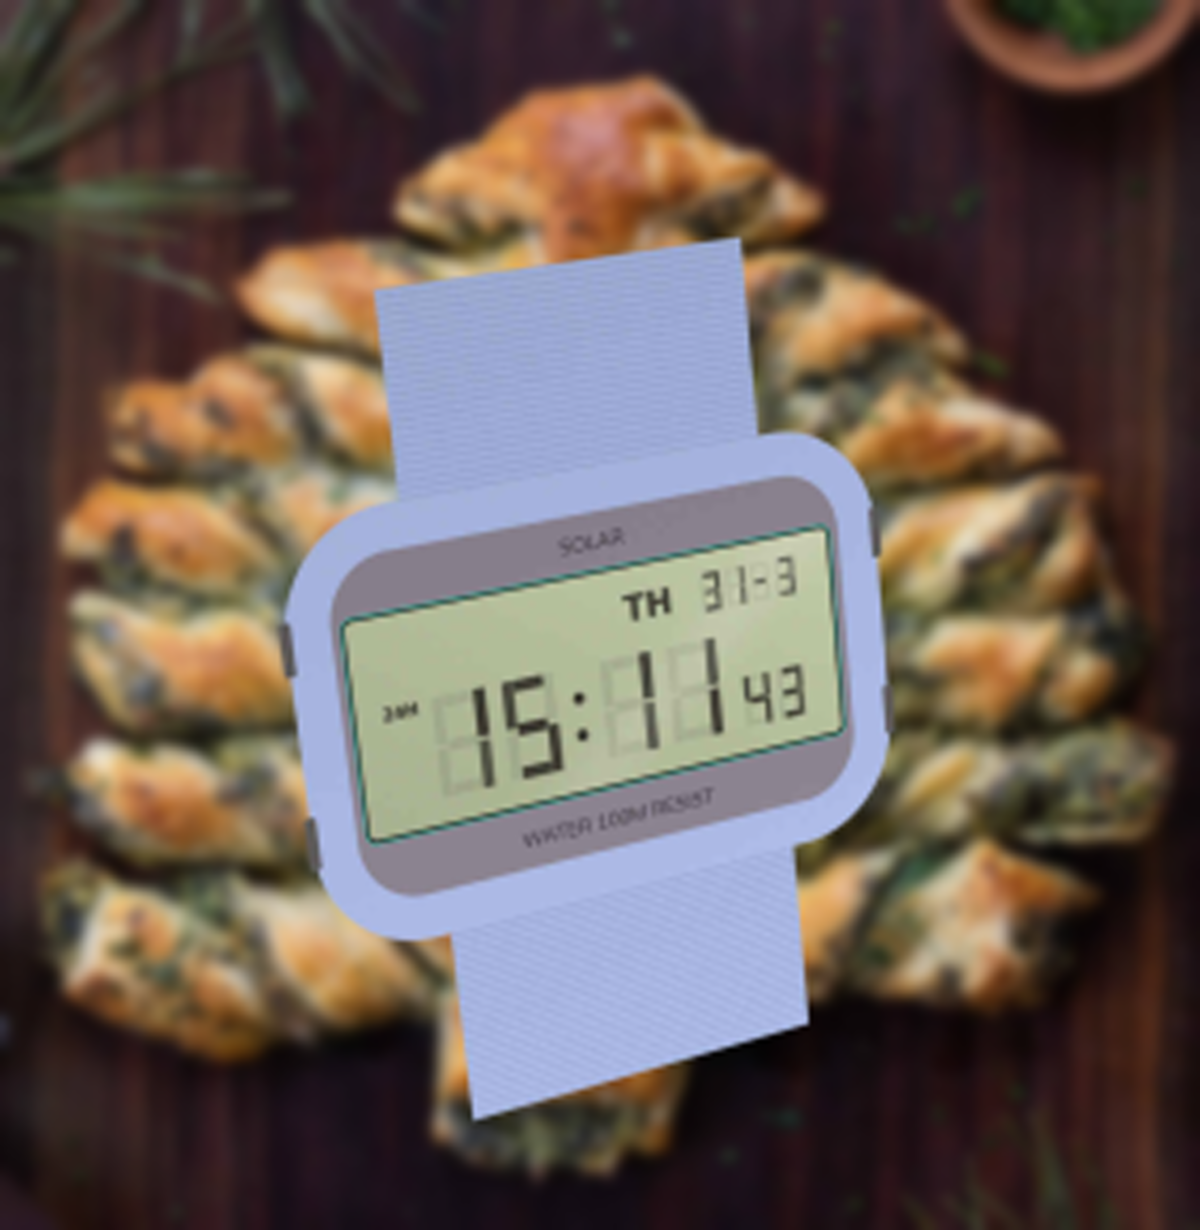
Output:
15:11:43
